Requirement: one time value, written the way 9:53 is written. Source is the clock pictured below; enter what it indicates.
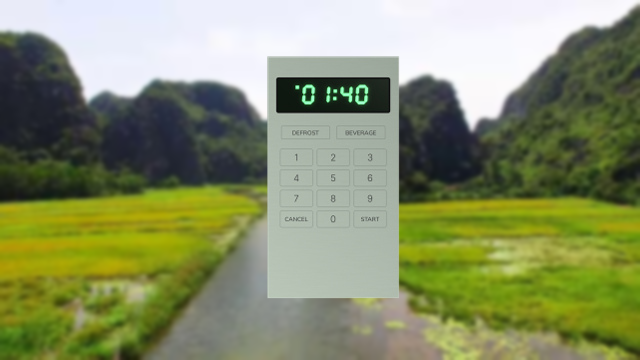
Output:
1:40
